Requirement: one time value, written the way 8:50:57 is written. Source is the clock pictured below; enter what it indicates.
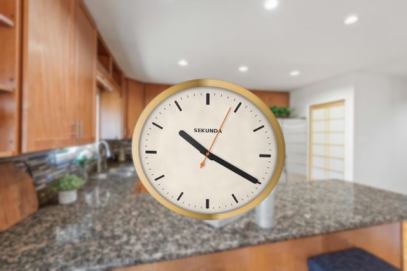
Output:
10:20:04
